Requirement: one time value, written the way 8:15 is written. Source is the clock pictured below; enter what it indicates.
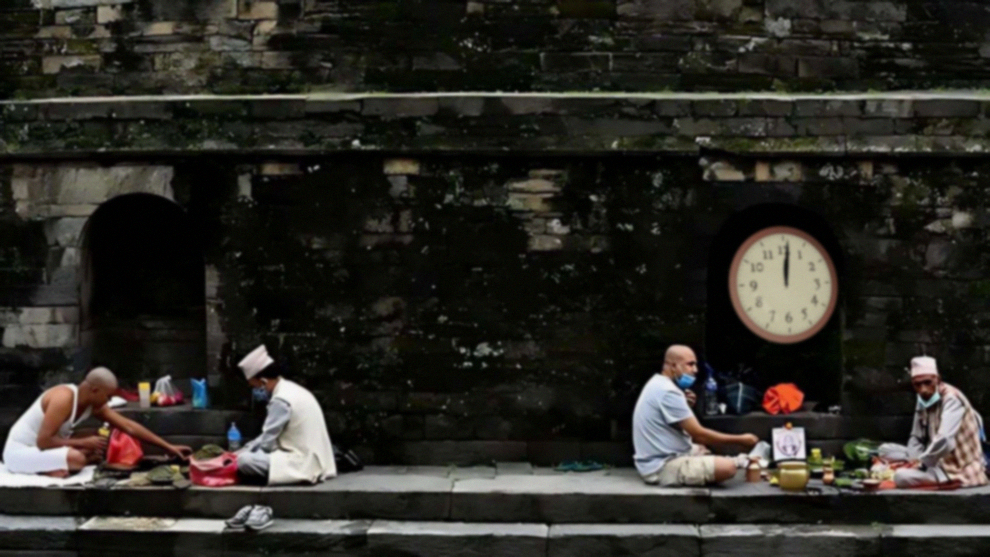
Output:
12:01
